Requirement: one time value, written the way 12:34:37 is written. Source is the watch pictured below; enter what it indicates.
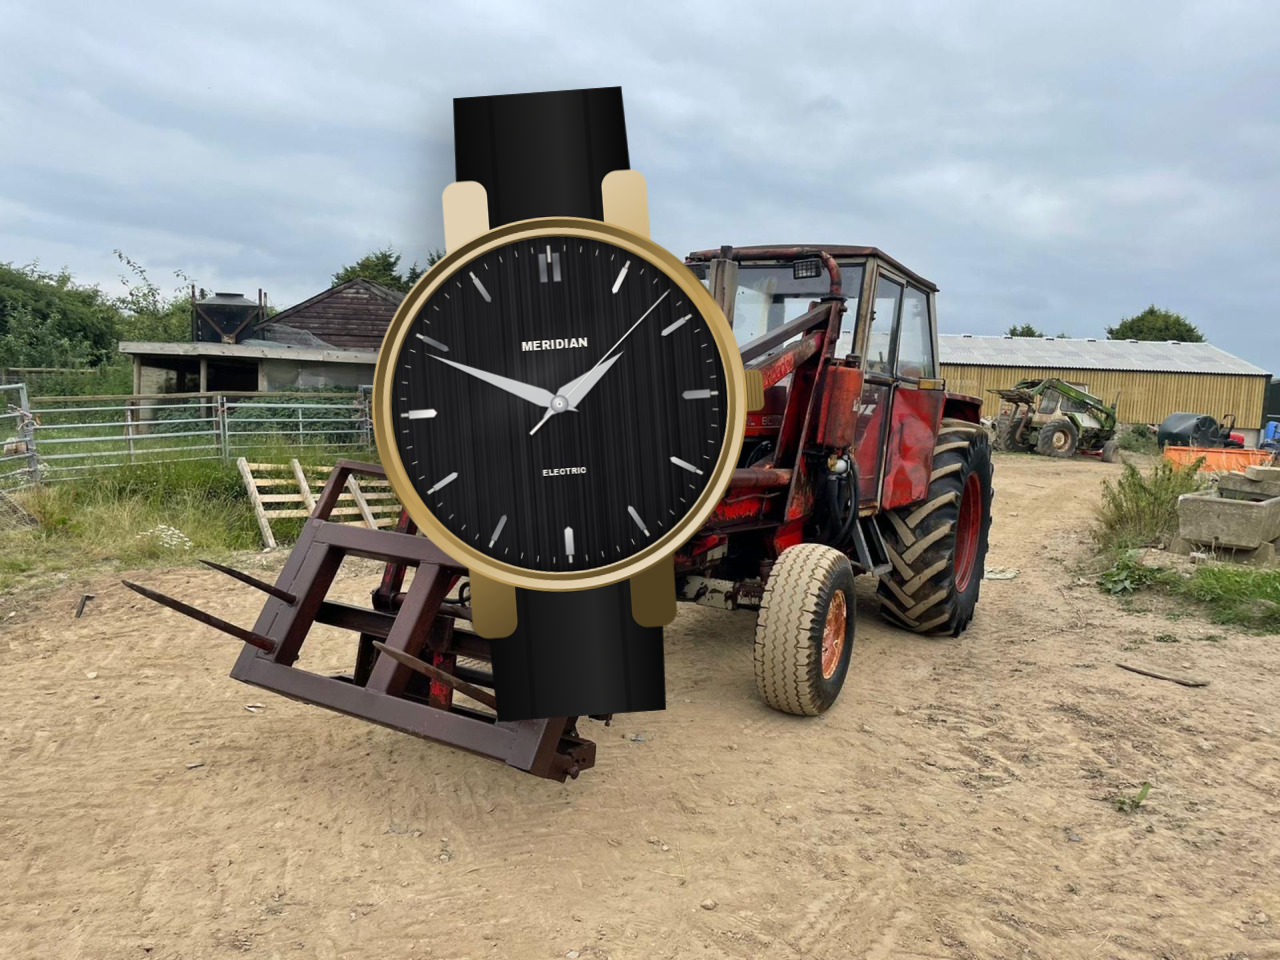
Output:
1:49:08
